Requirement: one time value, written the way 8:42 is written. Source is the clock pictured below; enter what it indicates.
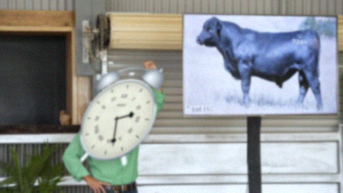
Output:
2:28
